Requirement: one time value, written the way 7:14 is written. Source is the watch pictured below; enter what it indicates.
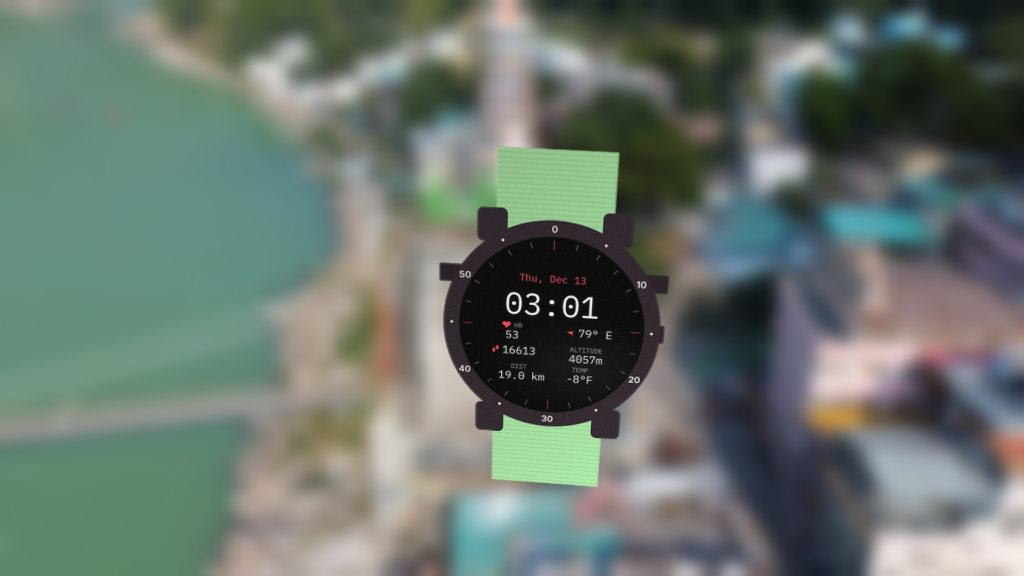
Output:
3:01
